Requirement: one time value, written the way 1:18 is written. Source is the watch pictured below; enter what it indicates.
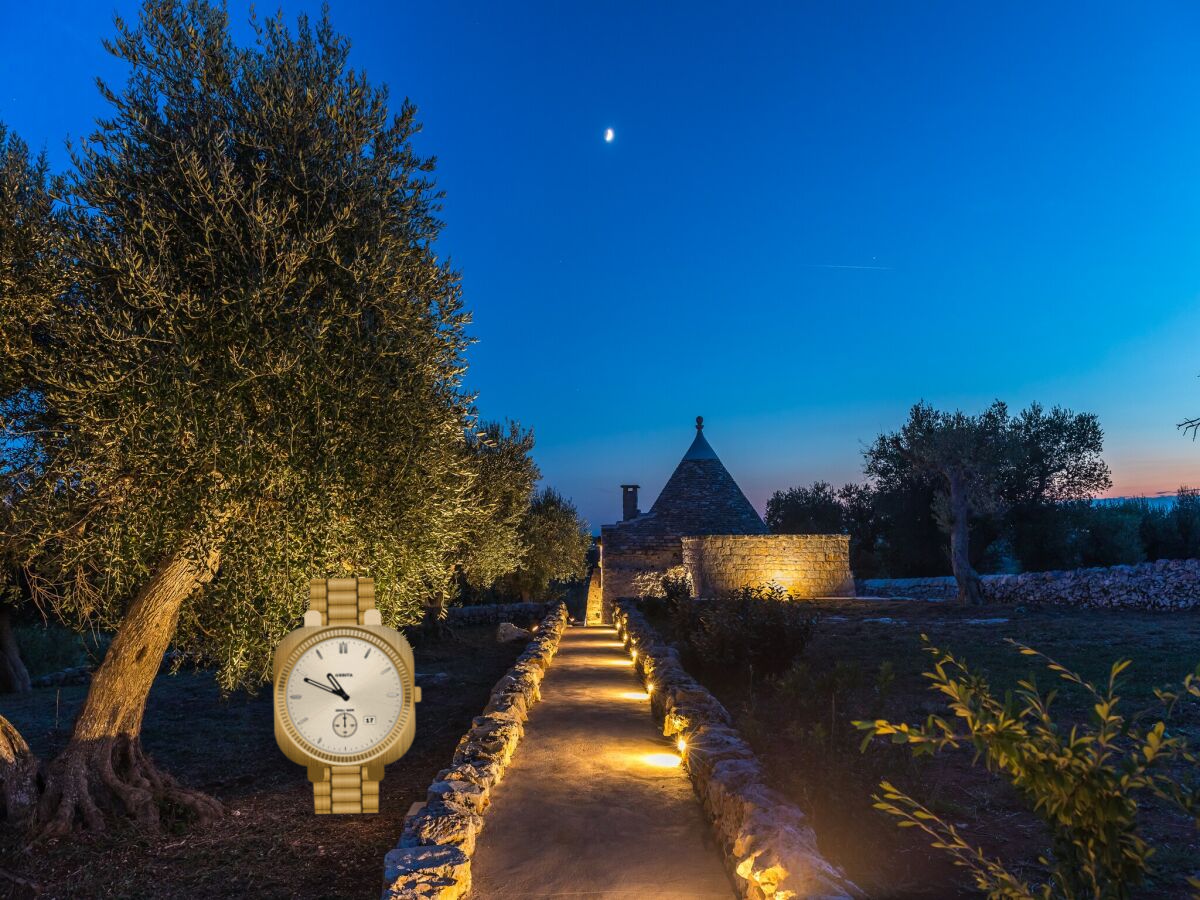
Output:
10:49
